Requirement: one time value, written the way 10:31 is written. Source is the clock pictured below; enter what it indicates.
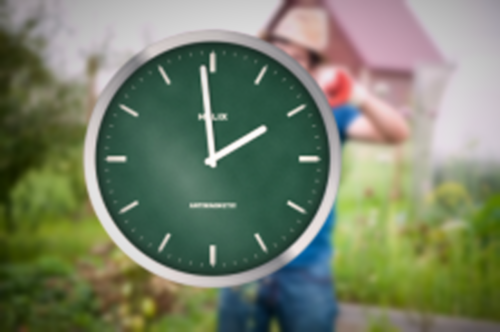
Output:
1:59
